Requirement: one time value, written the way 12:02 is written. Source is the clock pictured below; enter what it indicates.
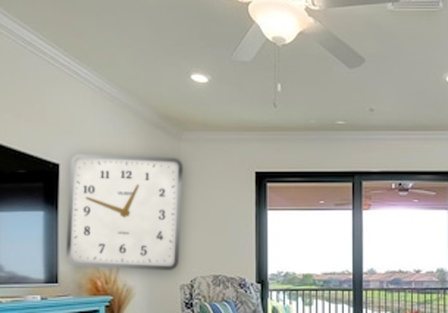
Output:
12:48
